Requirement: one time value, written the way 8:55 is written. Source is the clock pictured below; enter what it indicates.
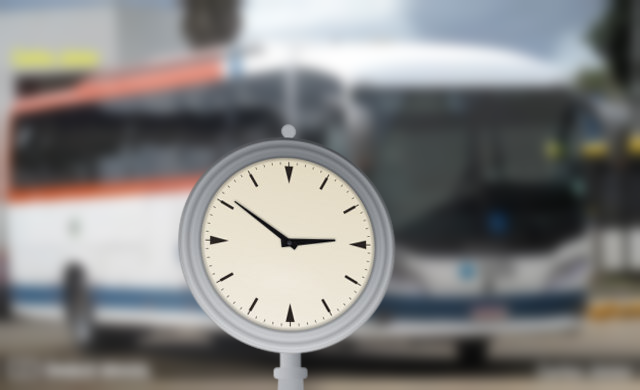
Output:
2:51
